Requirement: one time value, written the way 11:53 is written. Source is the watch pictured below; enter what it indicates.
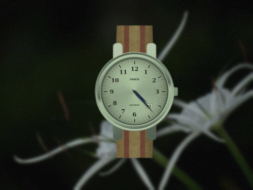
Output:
4:23
